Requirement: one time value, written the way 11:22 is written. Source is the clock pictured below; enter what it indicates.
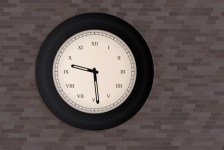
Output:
9:29
